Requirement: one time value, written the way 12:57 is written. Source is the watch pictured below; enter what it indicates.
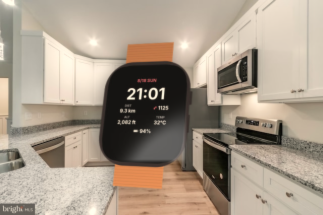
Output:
21:01
